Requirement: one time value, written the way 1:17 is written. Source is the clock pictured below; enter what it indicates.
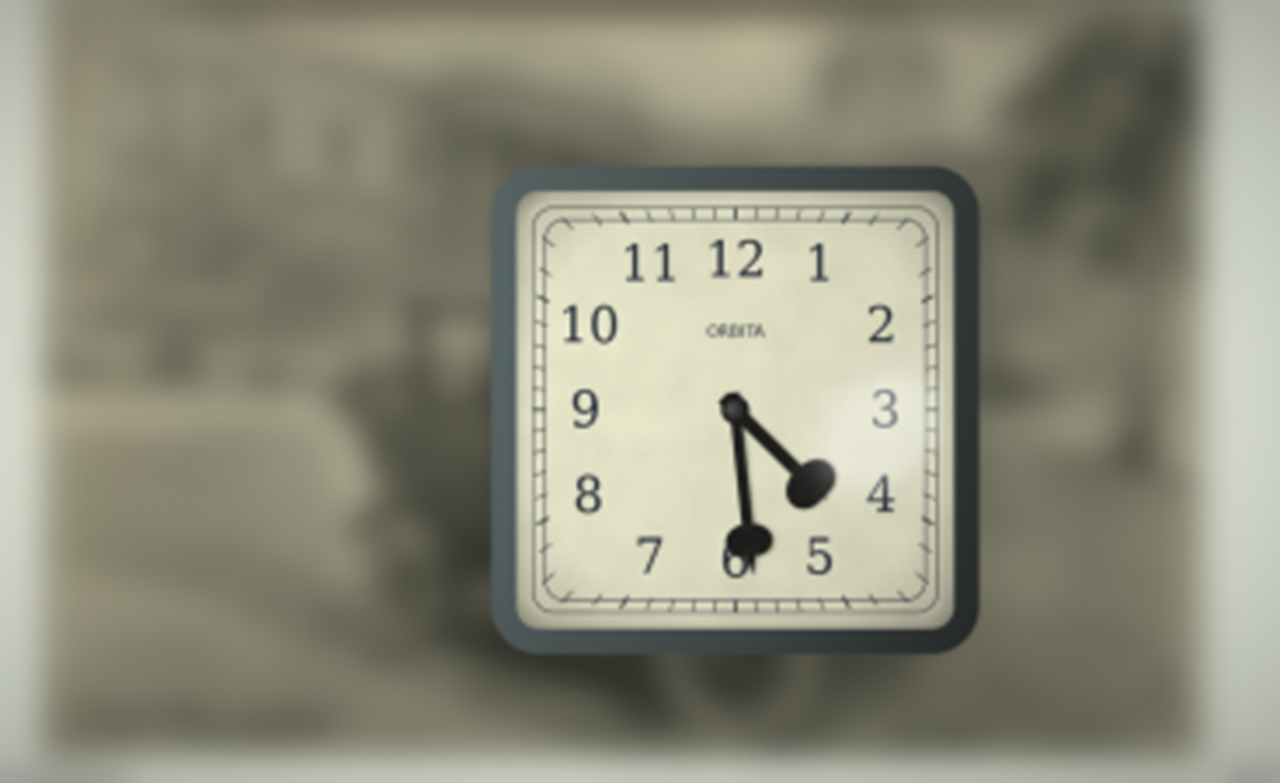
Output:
4:29
